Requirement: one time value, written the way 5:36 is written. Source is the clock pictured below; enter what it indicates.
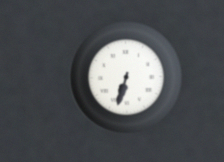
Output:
6:33
